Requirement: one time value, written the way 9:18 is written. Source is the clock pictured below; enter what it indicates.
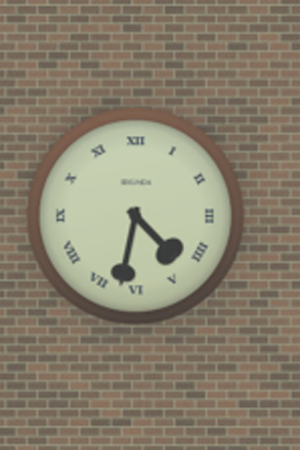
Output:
4:32
